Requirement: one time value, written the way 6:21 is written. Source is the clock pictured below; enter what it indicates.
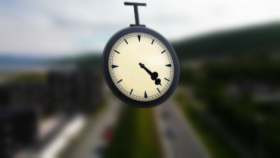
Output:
4:23
